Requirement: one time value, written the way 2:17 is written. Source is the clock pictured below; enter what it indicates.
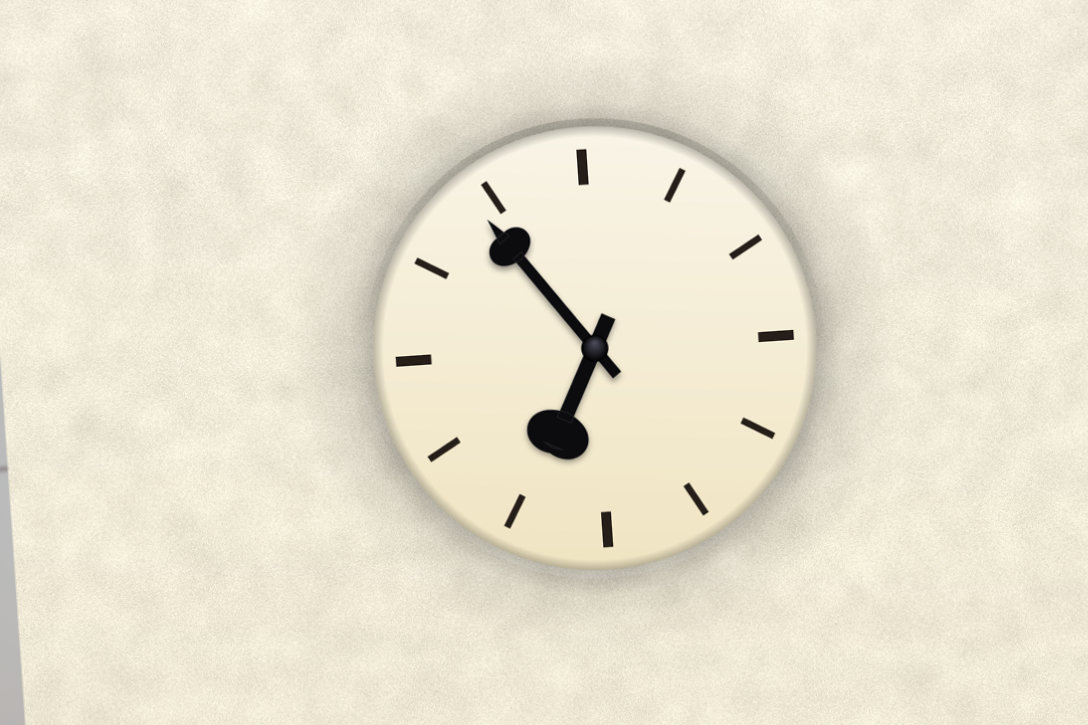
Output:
6:54
